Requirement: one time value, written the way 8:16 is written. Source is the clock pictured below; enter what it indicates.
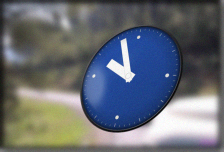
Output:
9:56
